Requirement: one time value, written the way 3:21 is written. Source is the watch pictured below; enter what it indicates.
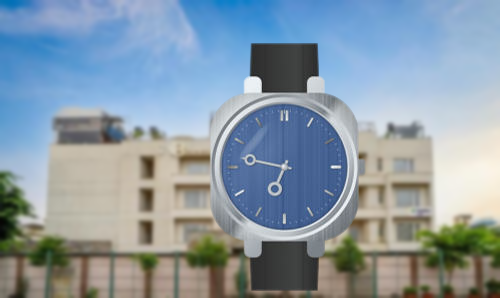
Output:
6:47
